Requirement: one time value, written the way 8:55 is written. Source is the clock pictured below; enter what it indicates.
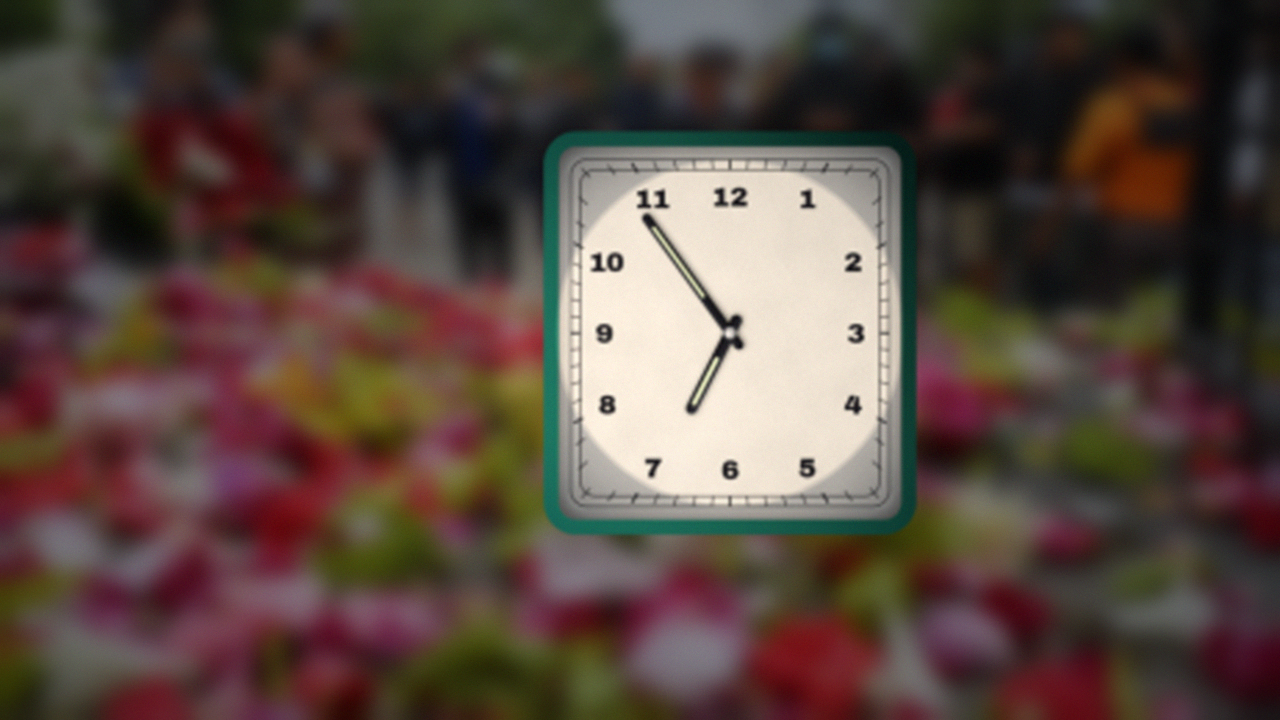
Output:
6:54
